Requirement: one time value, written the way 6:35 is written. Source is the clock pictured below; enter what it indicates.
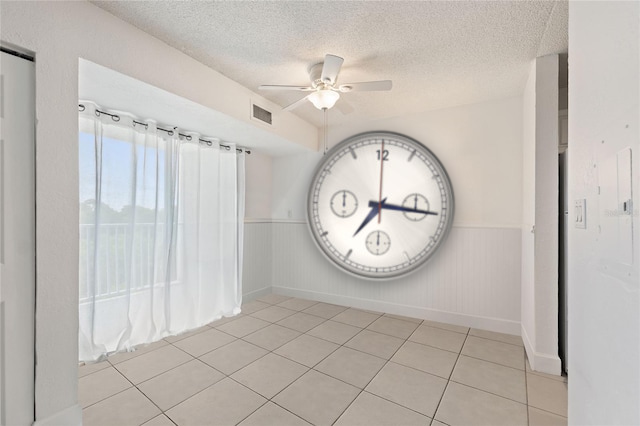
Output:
7:16
